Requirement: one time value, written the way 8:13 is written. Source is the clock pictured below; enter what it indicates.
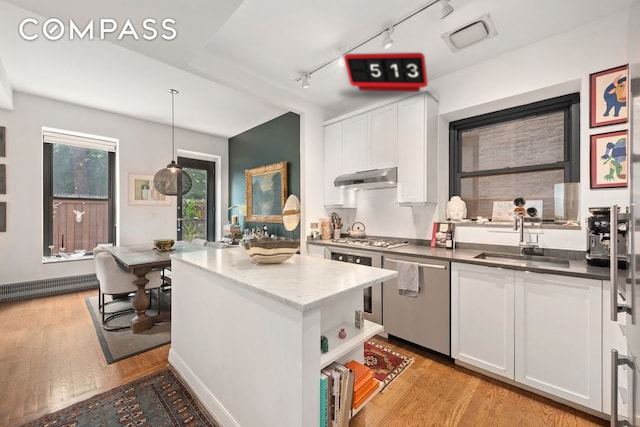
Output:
5:13
